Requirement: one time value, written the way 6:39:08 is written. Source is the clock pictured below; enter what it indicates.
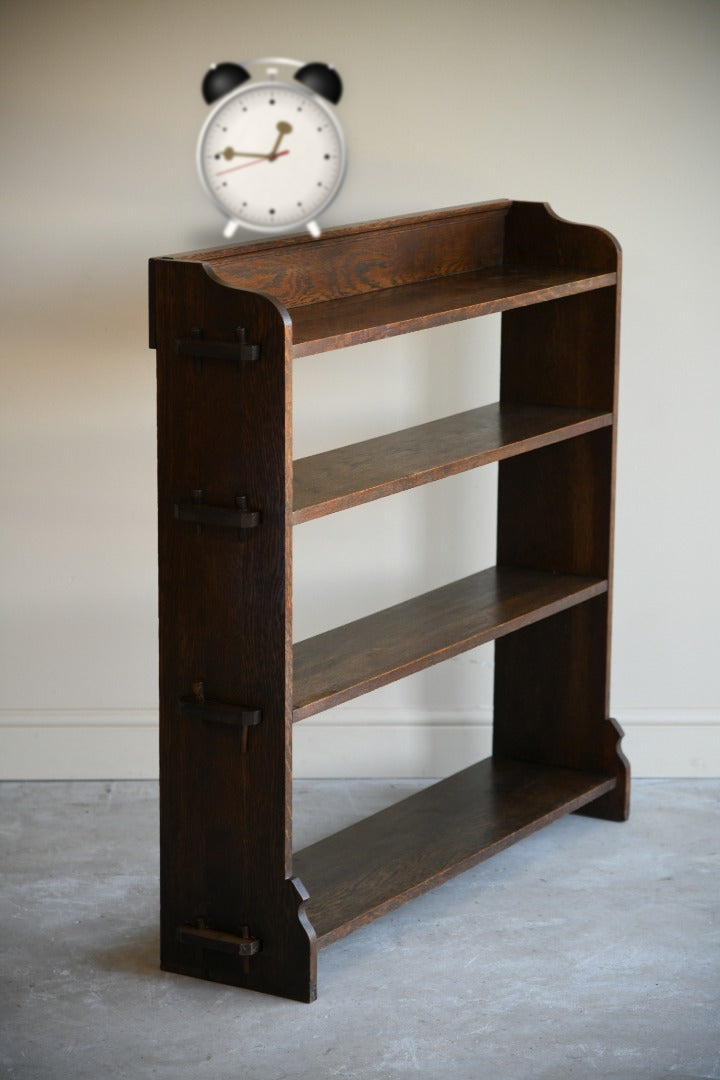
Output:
12:45:42
